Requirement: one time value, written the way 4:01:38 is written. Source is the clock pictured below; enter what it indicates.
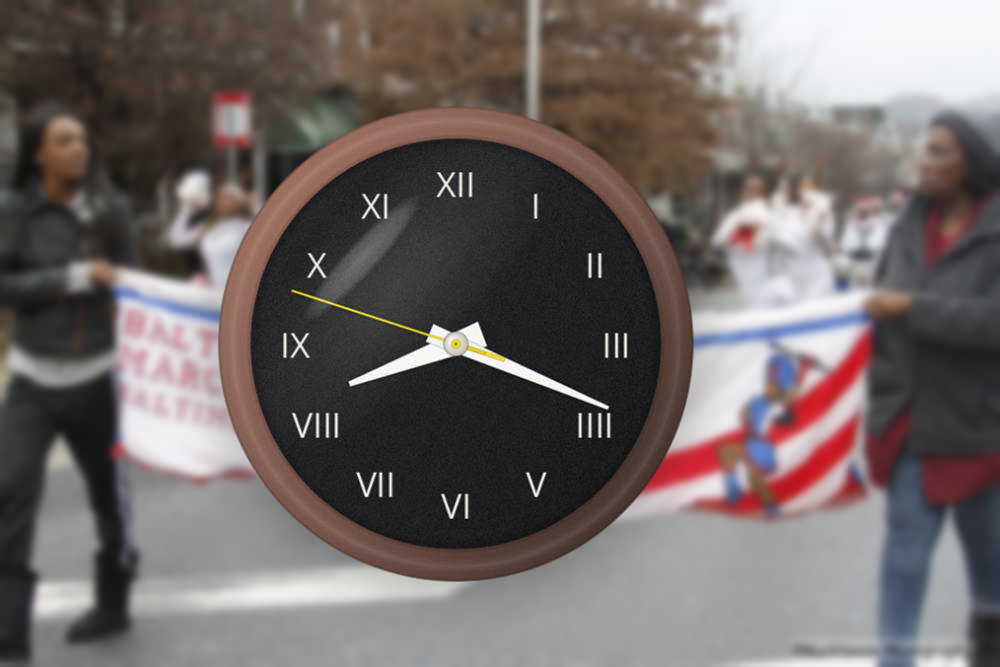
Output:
8:18:48
